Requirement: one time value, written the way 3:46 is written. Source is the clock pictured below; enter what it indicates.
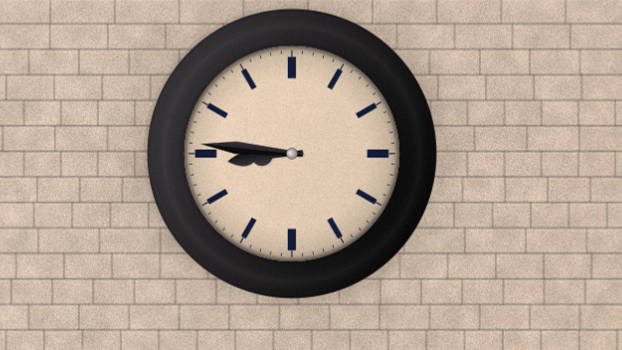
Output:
8:46
